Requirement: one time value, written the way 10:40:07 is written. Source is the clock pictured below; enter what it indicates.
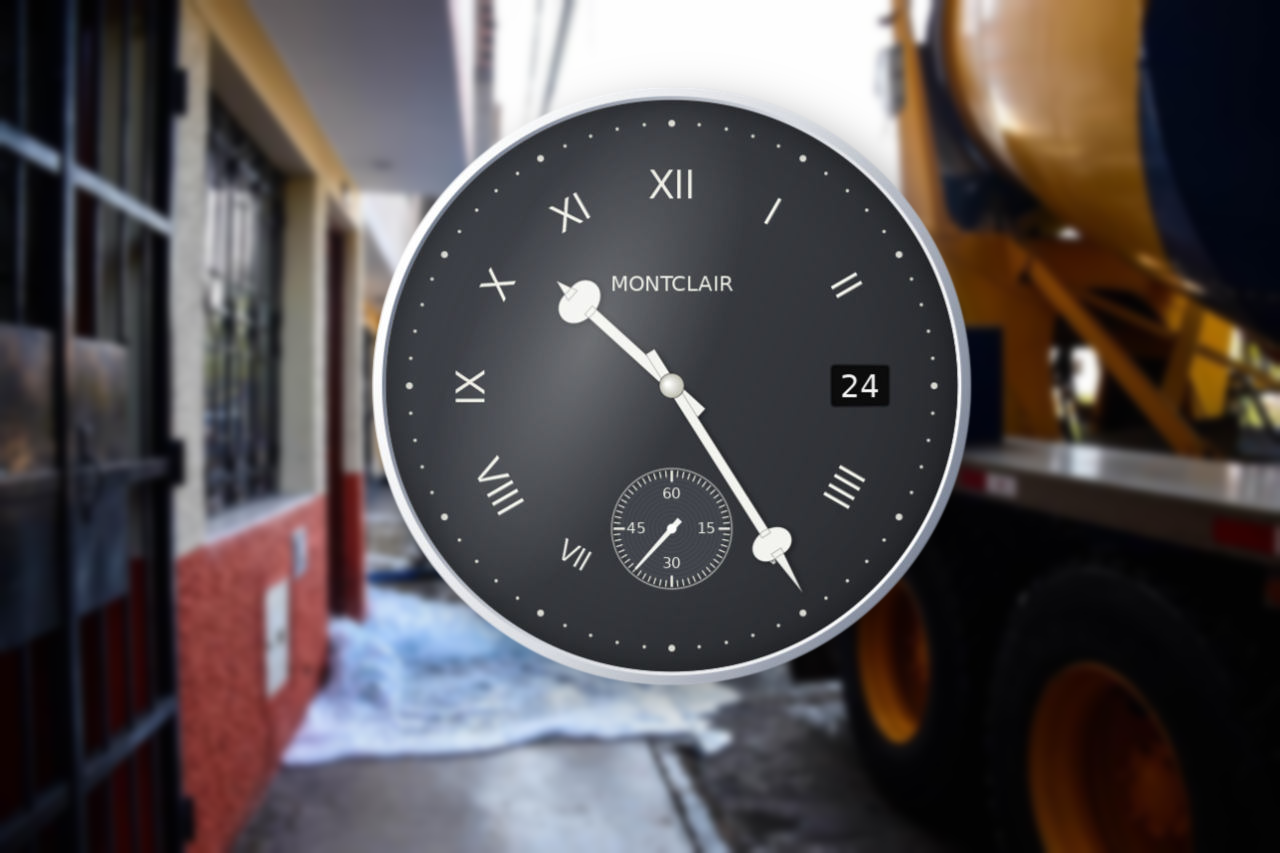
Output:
10:24:37
